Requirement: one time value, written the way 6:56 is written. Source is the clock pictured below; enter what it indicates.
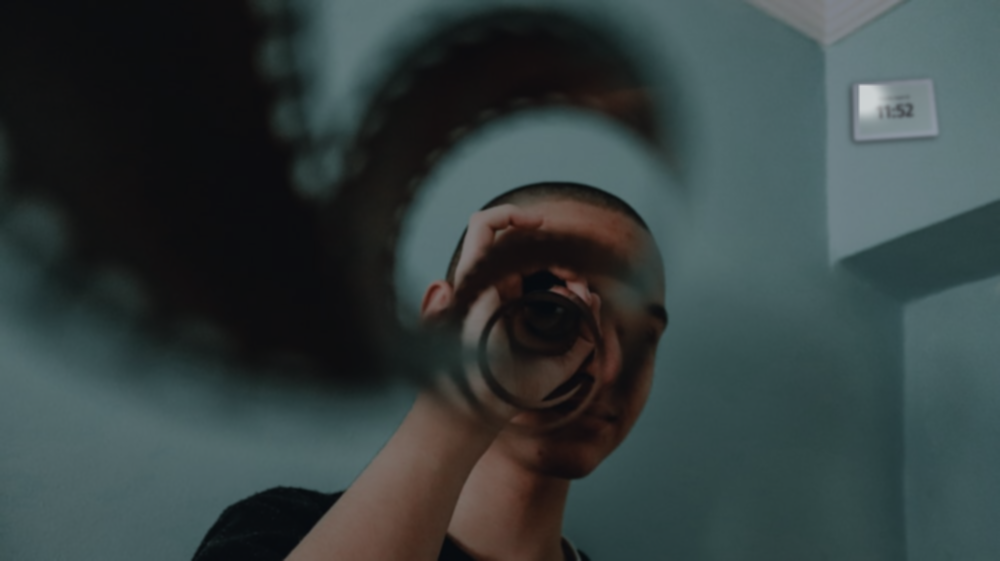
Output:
11:52
